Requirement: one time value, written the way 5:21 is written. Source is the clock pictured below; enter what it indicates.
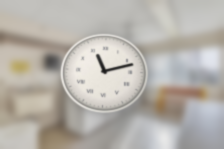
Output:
11:12
